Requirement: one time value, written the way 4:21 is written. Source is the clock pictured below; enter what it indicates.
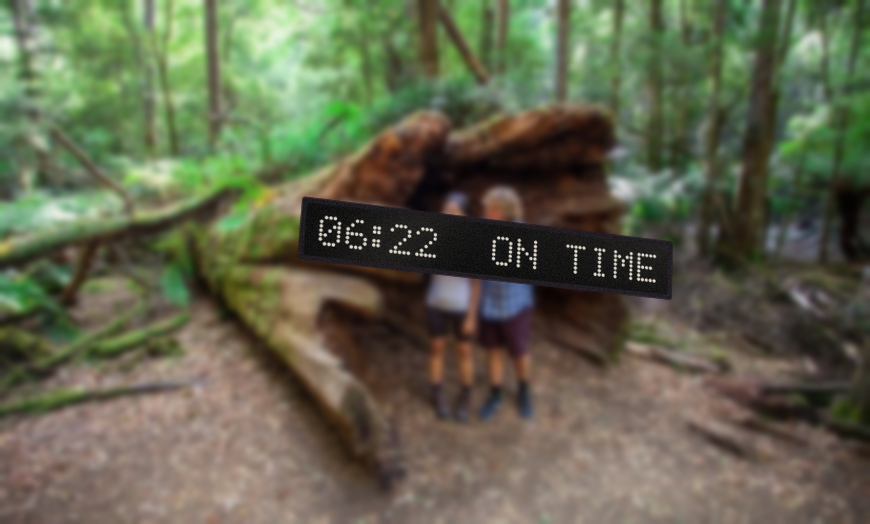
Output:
6:22
